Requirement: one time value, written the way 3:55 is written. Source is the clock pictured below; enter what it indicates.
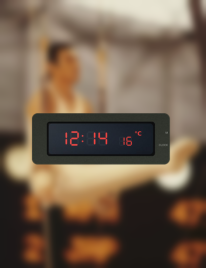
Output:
12:14
